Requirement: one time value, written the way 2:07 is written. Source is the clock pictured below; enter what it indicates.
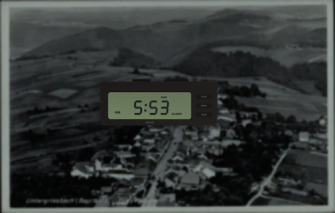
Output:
5:53
